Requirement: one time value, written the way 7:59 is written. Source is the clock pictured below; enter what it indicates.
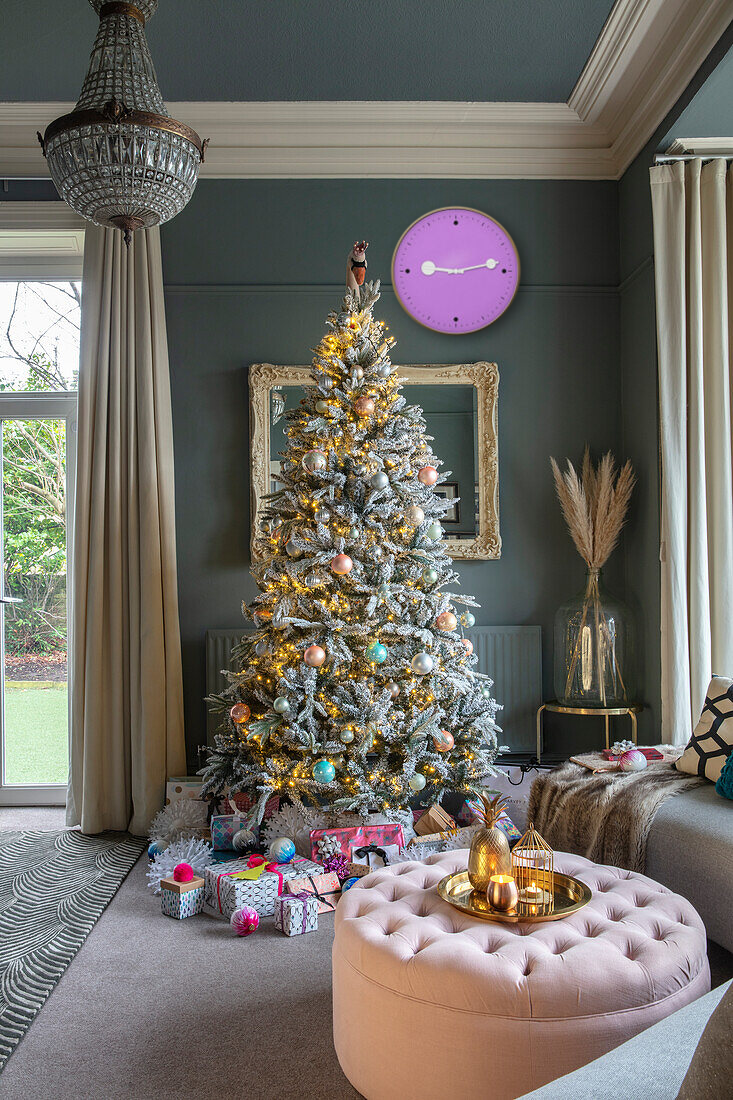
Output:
9:13
